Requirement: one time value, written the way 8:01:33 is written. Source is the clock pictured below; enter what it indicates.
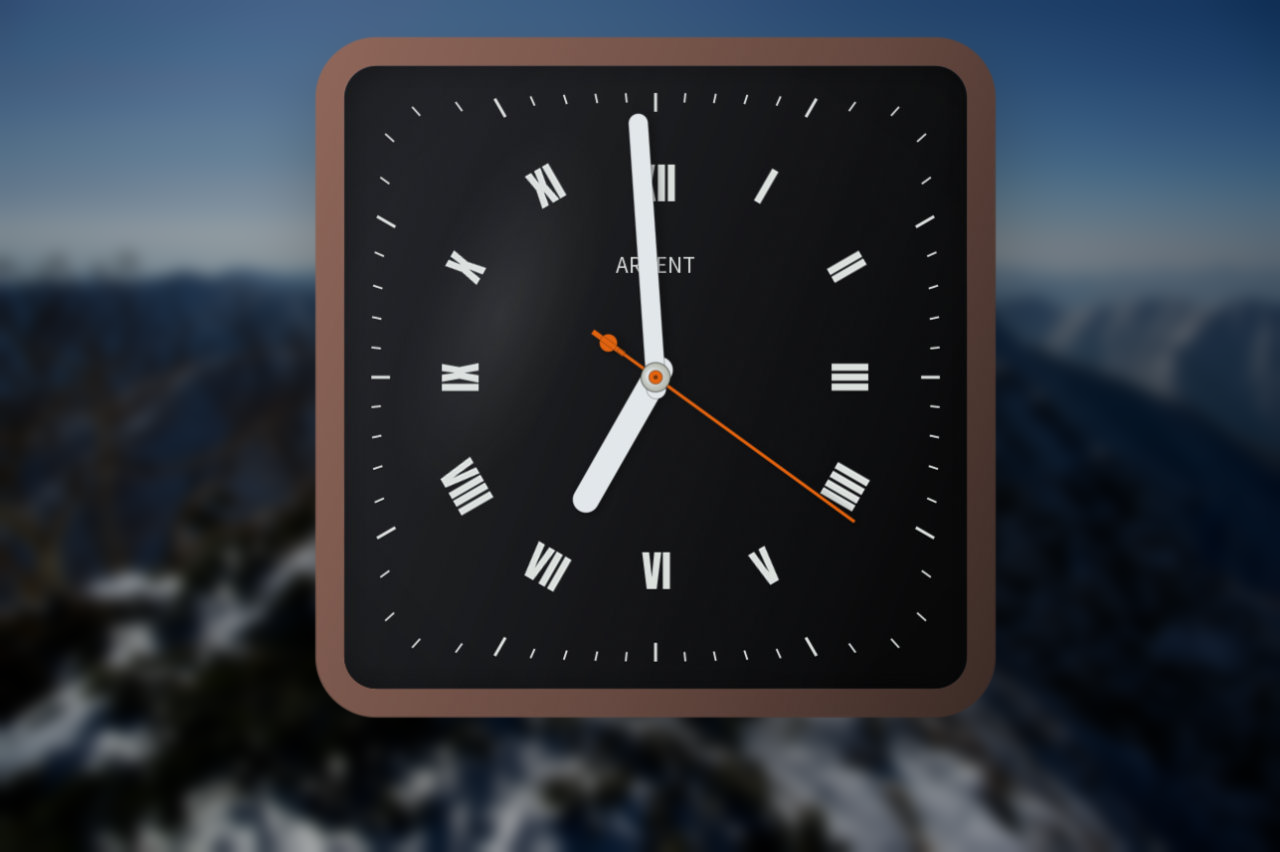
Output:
6:59:21
